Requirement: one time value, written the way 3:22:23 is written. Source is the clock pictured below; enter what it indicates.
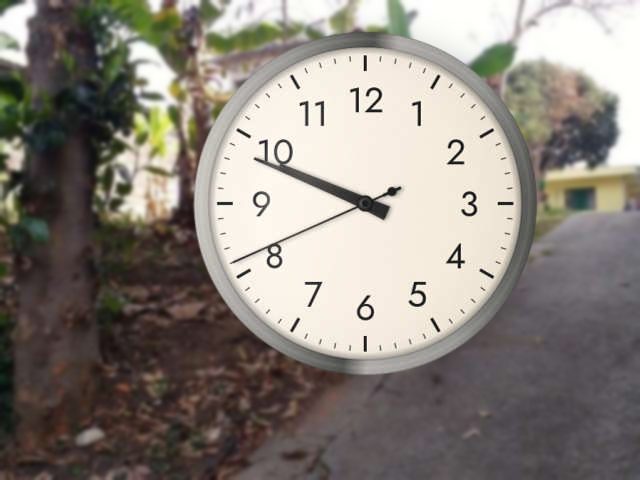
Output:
9:48:41
